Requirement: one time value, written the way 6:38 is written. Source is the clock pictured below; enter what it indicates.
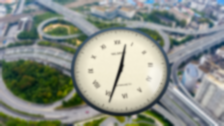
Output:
12:34
